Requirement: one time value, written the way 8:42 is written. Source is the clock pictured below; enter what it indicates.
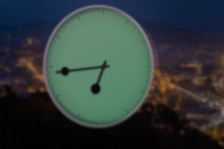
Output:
6:44
